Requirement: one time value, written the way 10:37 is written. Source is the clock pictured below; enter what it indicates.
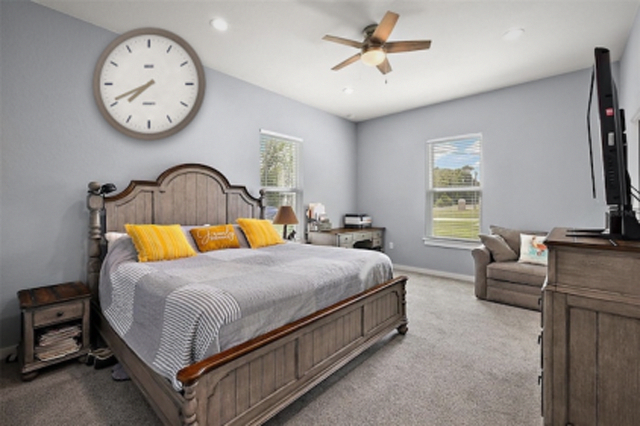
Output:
7:41
